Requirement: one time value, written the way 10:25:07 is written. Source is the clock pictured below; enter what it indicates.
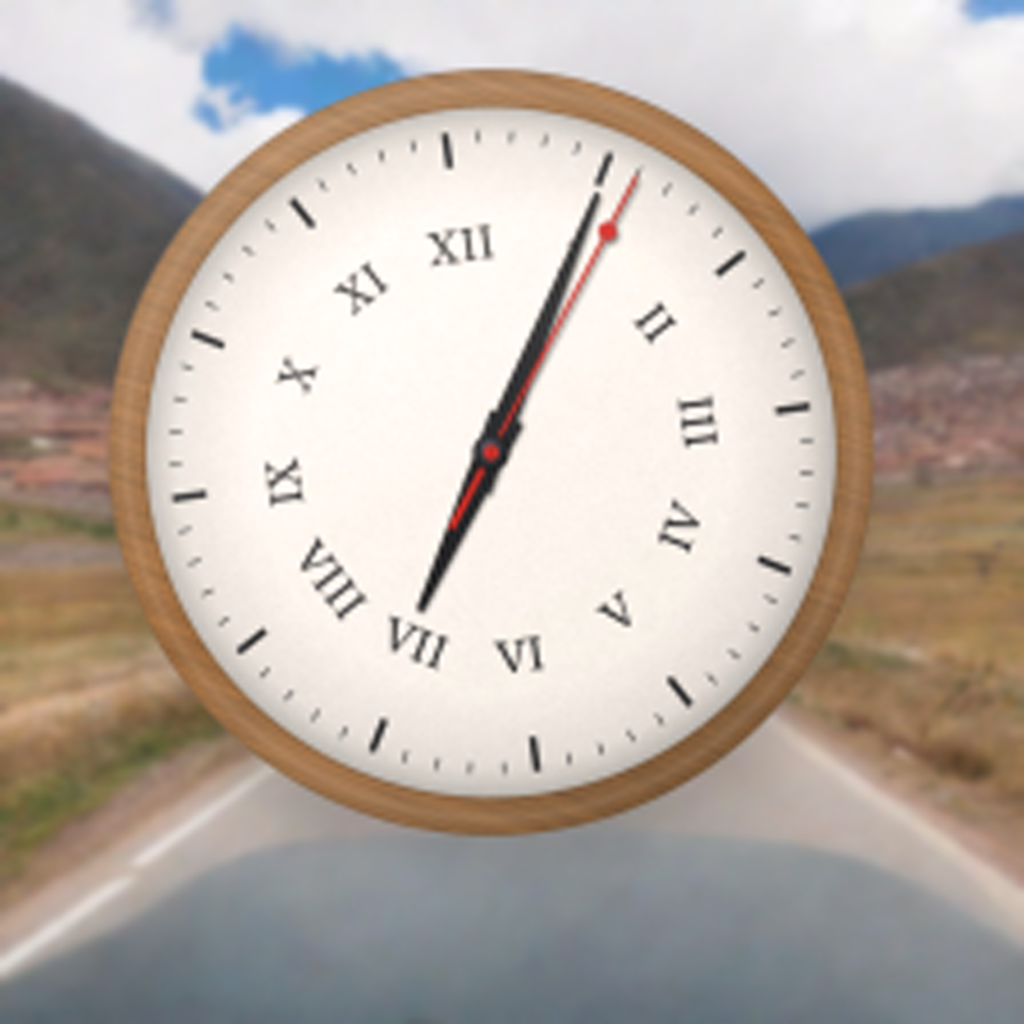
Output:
7:05:06
